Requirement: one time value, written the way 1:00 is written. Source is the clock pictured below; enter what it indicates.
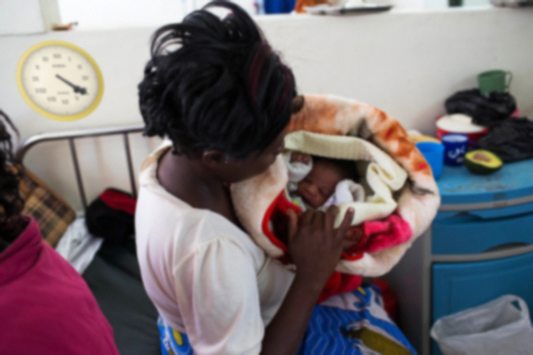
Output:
4:21
